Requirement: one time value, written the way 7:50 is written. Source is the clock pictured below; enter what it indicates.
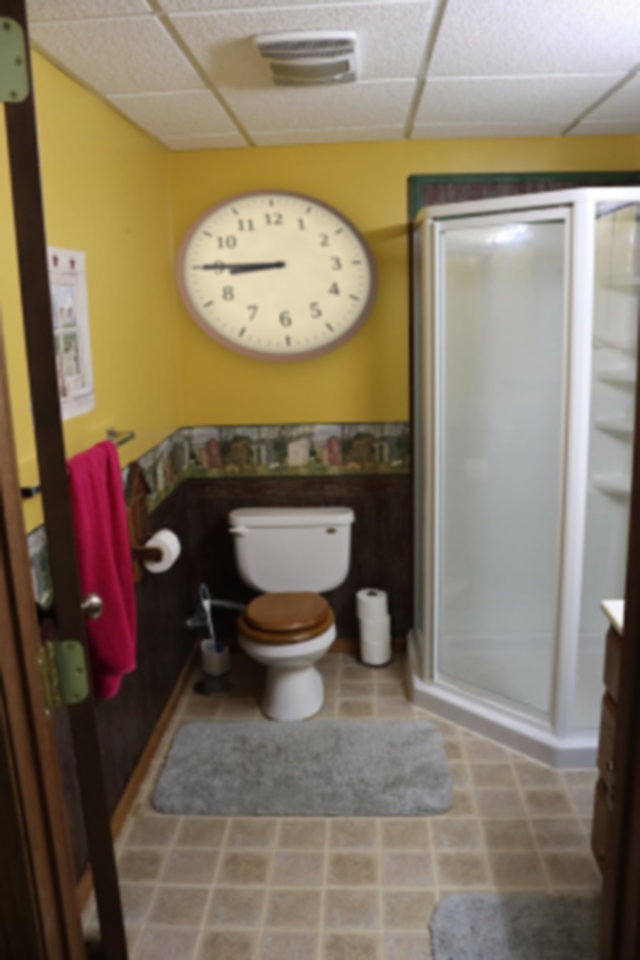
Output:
8:45
